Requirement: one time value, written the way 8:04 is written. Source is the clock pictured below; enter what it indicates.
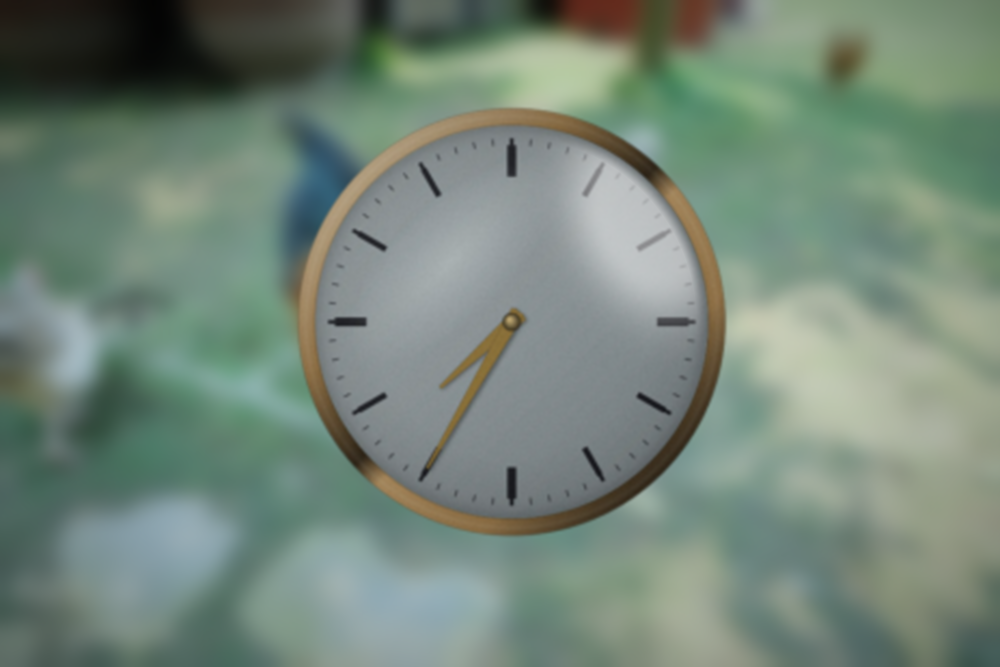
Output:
7:35
